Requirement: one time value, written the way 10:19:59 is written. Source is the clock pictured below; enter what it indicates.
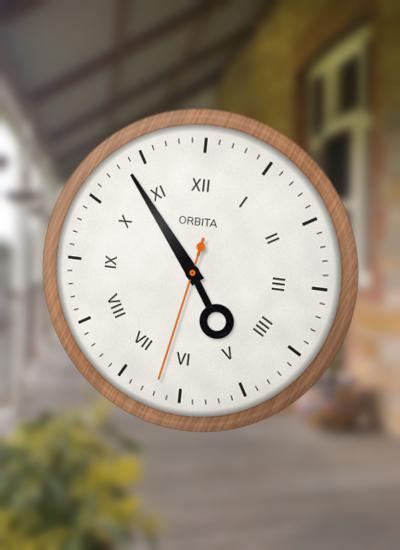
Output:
4:53:32
